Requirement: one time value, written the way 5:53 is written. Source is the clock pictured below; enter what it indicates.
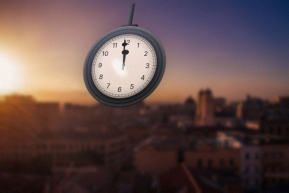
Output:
11:59
